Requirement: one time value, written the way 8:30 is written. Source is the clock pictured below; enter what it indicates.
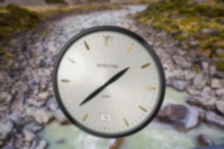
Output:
1:38
